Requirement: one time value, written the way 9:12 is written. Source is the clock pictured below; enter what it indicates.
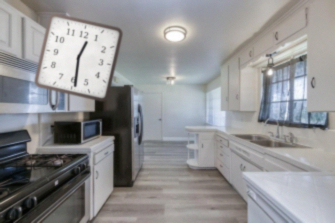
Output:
12:29
